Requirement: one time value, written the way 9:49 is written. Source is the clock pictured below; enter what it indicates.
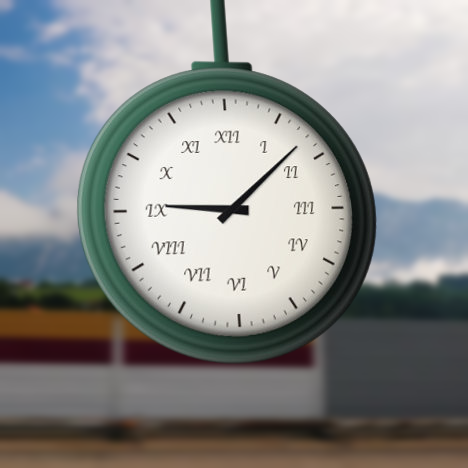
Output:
9:08
